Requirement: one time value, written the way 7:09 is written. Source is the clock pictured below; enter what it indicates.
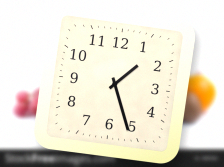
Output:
1:26
